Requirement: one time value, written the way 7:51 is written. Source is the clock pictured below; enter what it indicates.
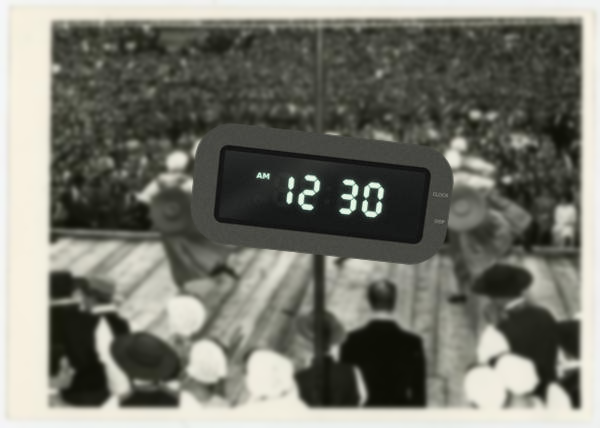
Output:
12:30
